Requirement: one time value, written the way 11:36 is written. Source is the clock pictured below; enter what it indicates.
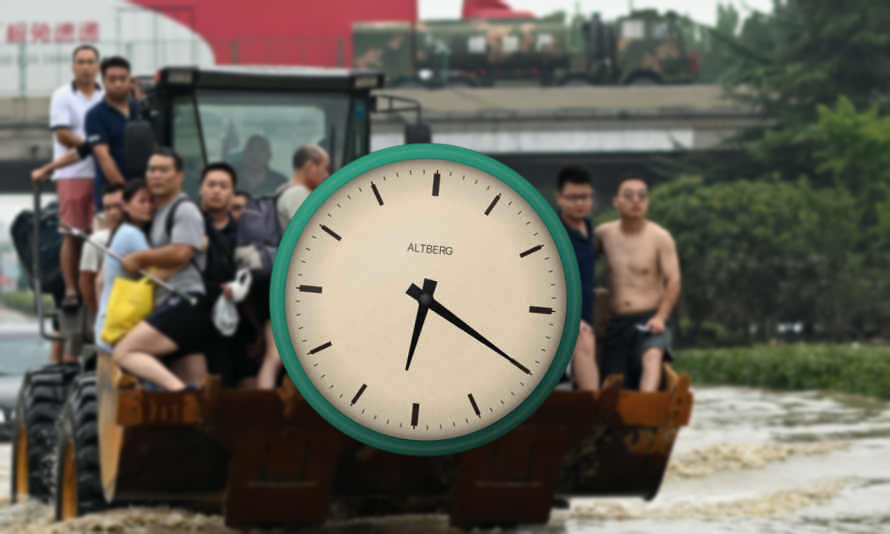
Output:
6:20
